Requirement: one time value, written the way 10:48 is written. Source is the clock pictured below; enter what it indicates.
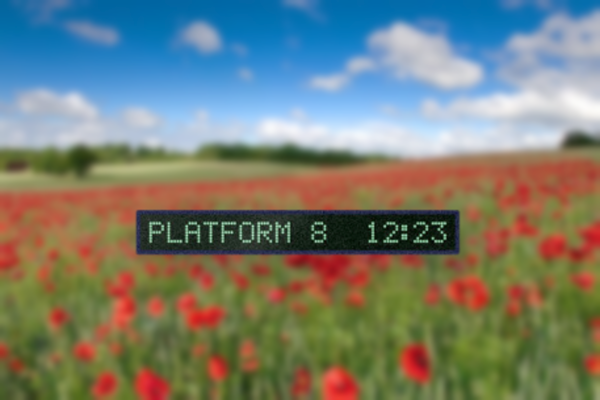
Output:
12:23
